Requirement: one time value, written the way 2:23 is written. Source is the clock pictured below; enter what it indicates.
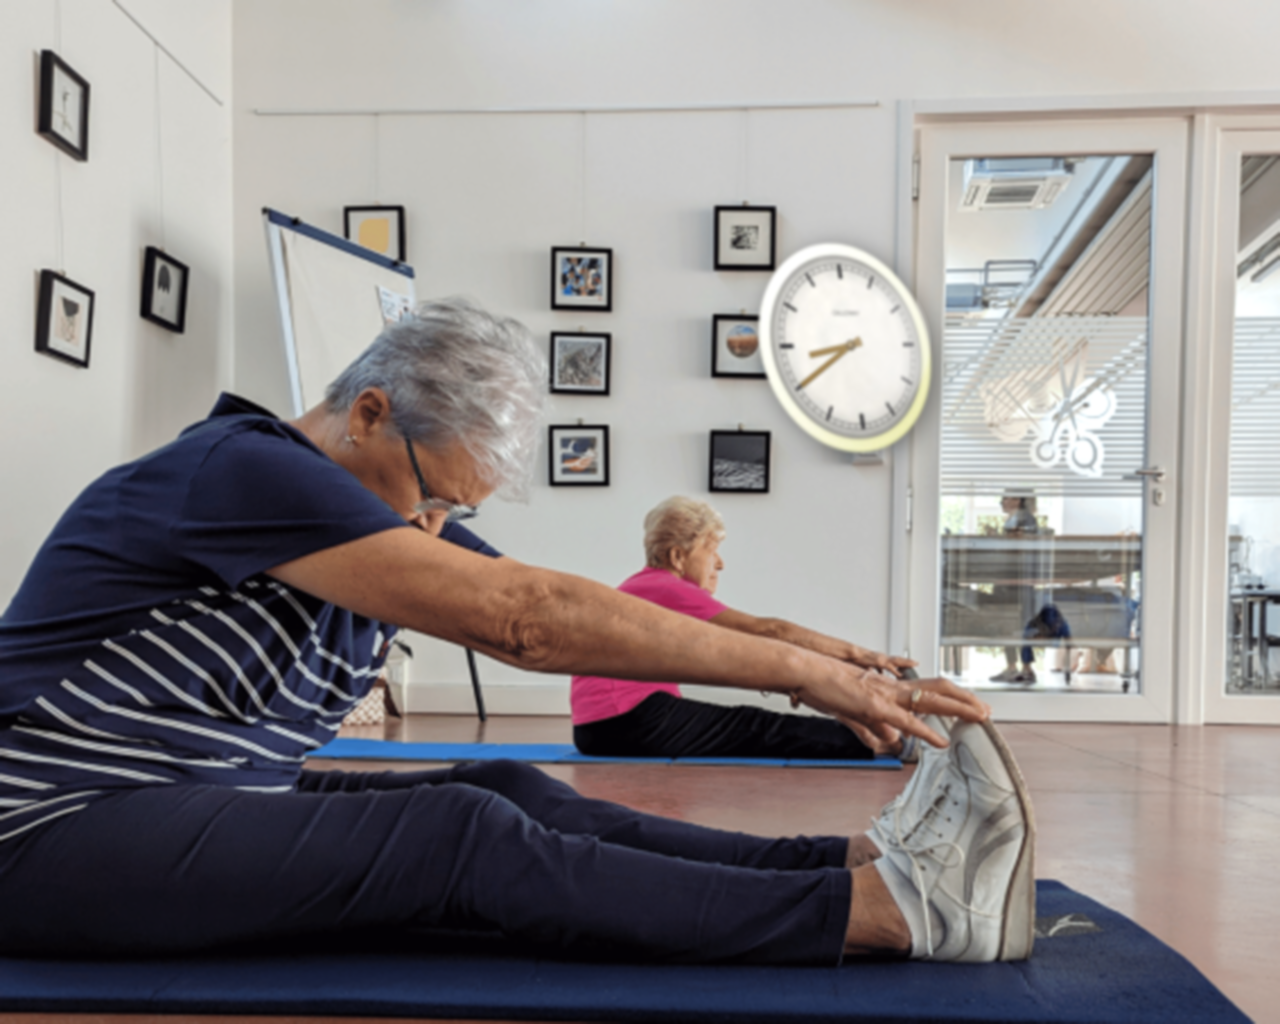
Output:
8:40
